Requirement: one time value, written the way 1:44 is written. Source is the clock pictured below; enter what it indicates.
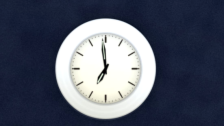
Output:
6:59
